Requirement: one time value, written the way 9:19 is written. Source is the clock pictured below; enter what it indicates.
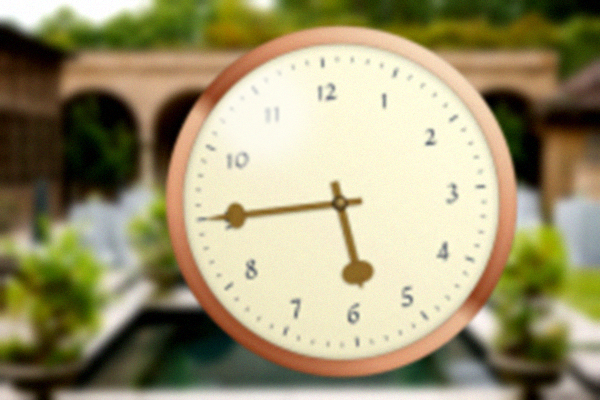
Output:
5:45
